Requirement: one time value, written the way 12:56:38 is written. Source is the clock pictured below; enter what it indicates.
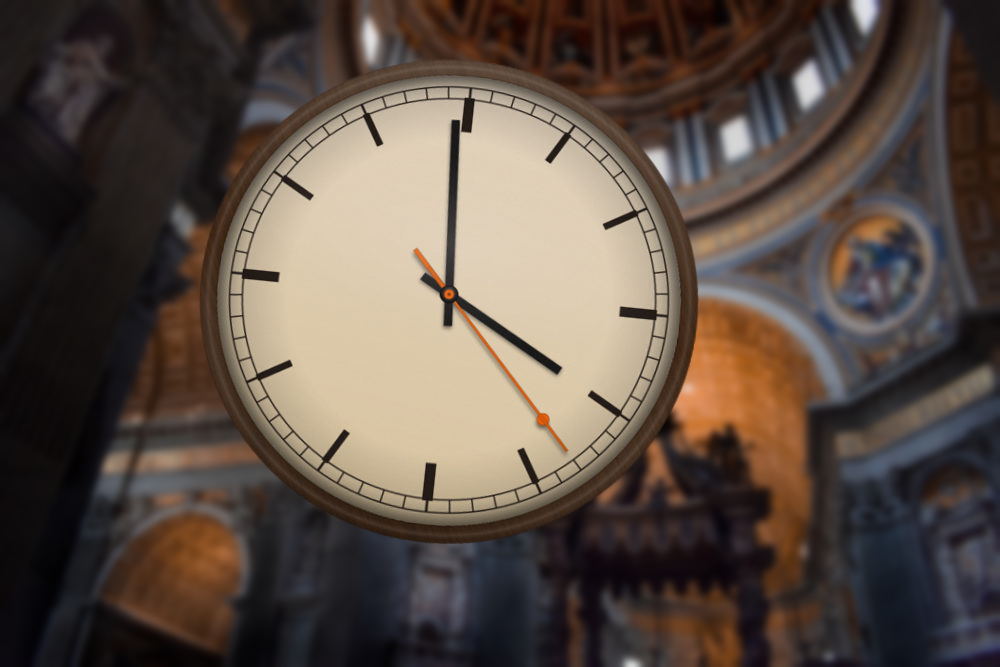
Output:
3:59:23
